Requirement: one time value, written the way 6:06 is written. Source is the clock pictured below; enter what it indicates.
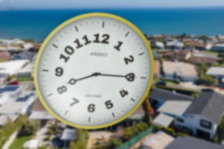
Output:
8:15
